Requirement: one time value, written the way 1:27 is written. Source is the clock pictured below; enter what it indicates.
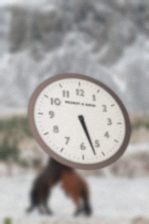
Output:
5:27
